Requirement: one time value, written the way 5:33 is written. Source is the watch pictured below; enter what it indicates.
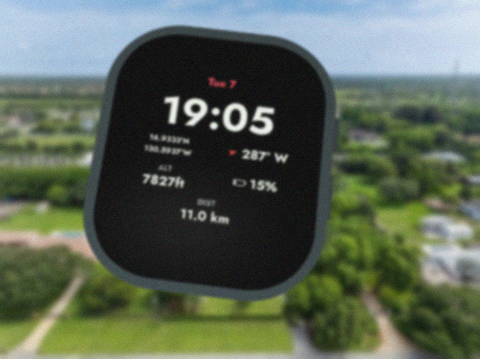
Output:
19:05
